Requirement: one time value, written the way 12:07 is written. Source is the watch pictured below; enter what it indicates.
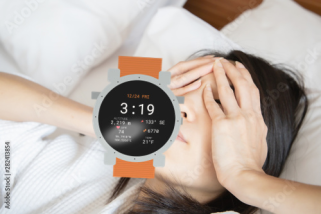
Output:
3:19
